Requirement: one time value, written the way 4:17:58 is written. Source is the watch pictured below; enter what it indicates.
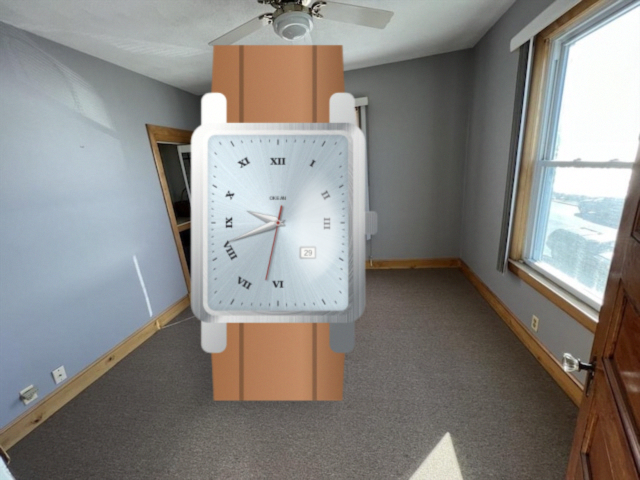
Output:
9:41:32
